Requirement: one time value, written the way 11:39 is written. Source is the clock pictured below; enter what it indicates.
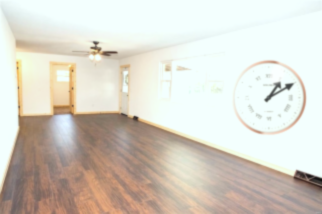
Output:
1:10
